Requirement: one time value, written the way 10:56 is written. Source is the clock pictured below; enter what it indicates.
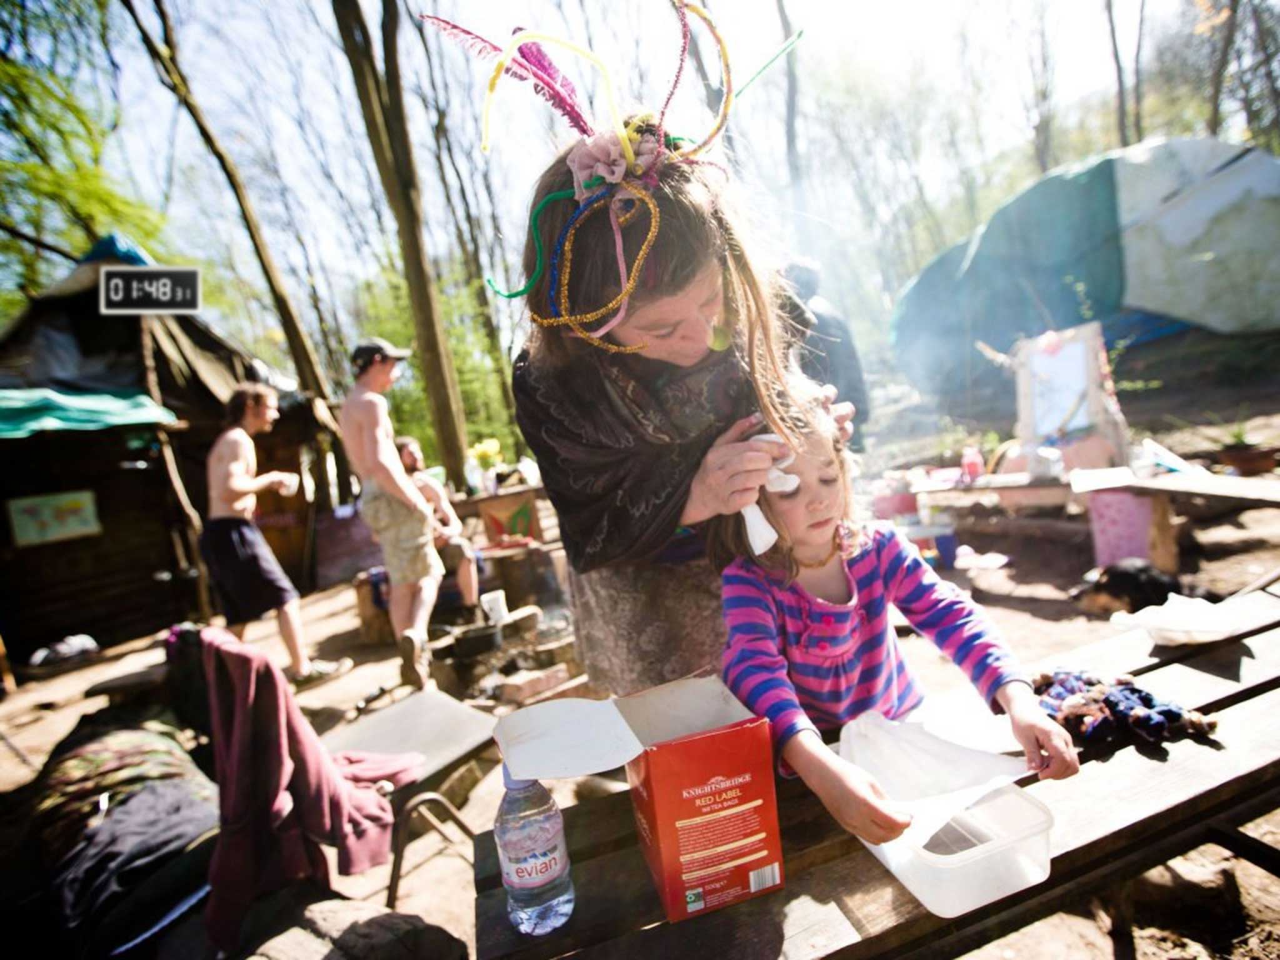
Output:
1:48
